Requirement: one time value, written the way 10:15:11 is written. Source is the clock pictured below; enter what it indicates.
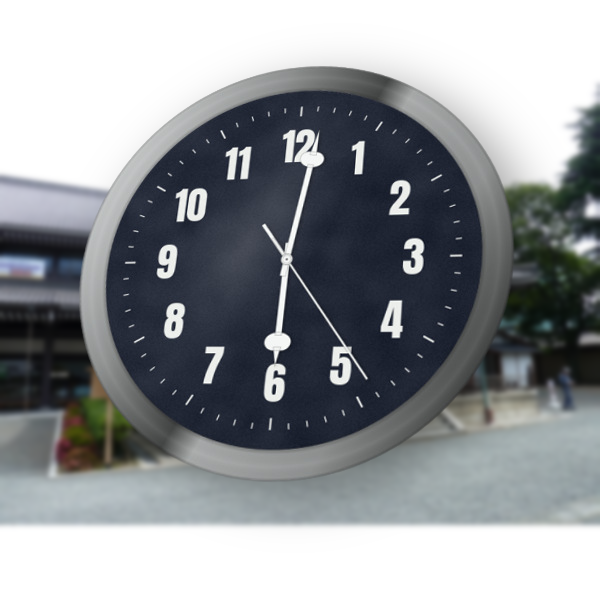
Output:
6:01:24
